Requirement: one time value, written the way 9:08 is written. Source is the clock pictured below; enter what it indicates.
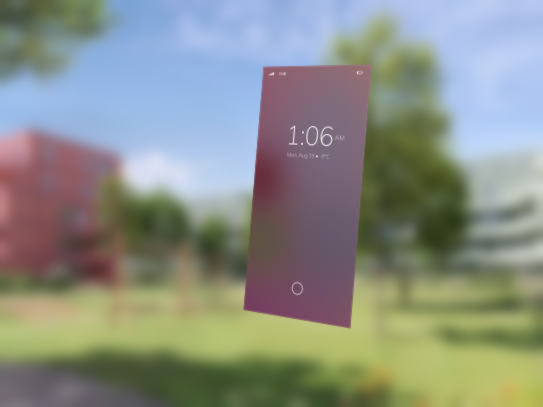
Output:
1:06
